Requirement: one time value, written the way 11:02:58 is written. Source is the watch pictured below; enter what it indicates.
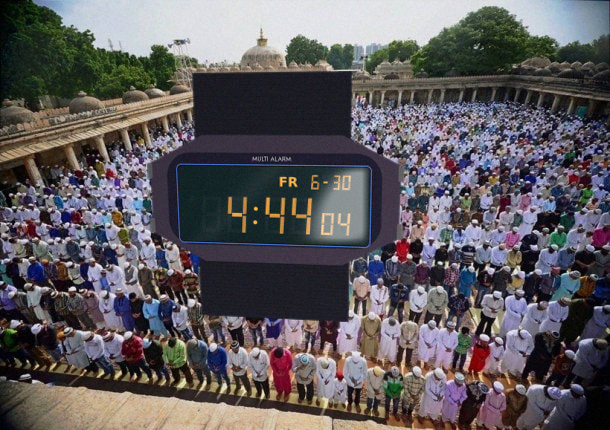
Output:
4:44:04
